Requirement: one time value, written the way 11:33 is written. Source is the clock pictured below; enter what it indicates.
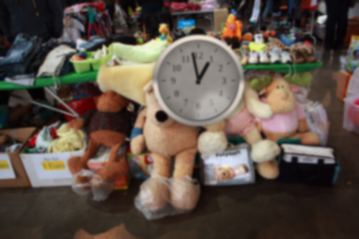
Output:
12:58
